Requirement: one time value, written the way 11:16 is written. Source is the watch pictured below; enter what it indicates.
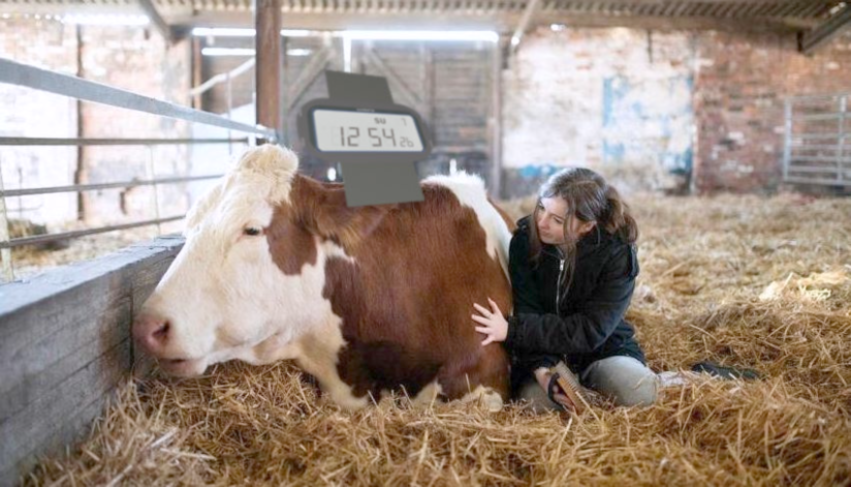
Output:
12:54
